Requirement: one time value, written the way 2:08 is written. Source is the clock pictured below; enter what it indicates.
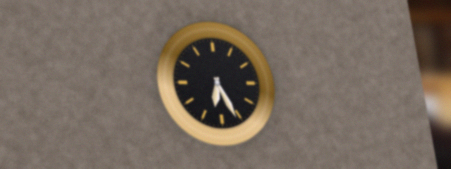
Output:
6:26
